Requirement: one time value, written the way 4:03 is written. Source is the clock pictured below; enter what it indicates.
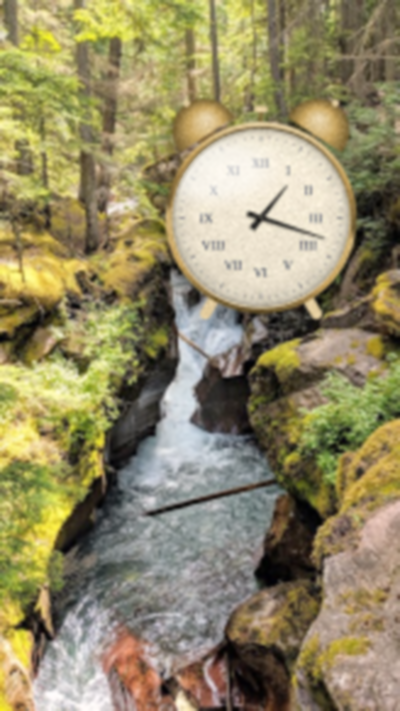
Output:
1:18
